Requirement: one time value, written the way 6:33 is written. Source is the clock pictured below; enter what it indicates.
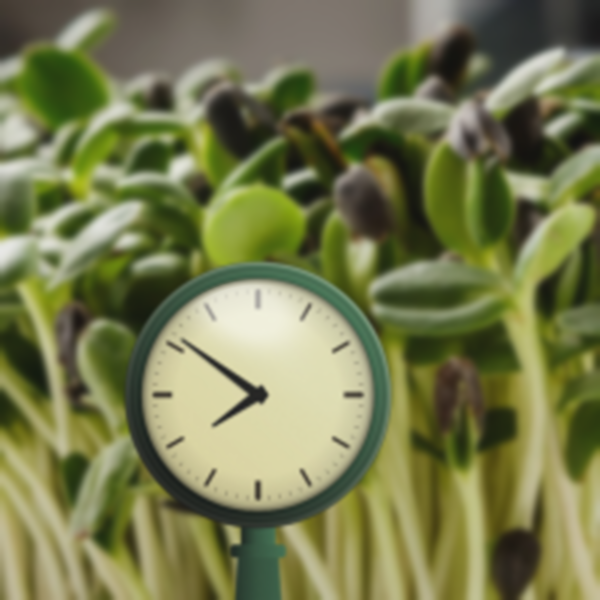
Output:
7:51
